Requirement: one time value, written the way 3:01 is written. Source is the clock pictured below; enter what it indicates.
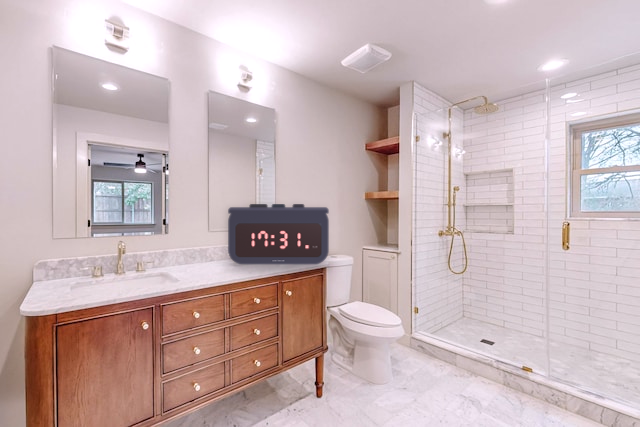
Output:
17:31
